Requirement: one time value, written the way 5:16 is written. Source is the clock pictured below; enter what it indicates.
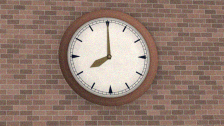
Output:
8:00
